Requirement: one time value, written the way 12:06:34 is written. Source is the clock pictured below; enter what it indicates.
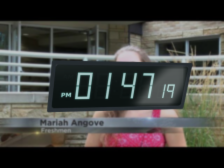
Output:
1:47:19
